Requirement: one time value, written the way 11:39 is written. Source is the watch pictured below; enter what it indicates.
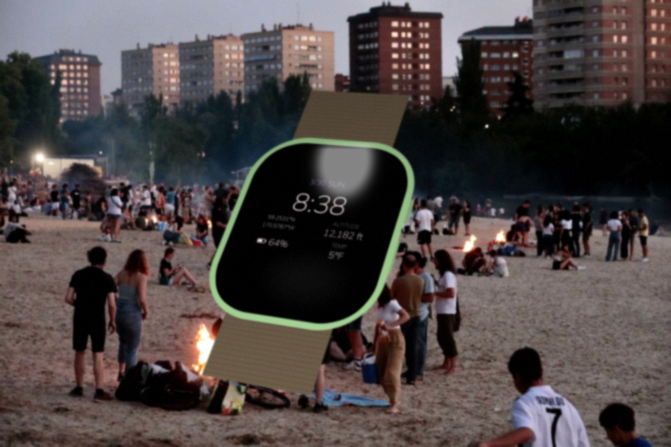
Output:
8:38
